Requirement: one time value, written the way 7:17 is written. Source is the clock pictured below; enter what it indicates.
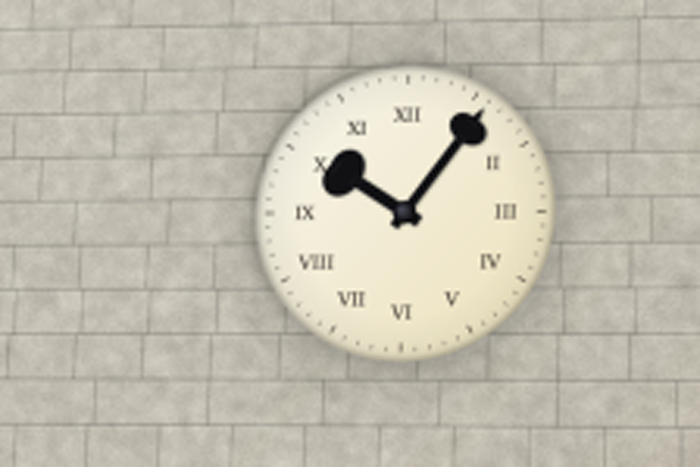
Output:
10:06
